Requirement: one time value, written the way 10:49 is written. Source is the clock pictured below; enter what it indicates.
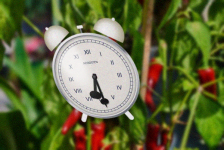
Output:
6:29
